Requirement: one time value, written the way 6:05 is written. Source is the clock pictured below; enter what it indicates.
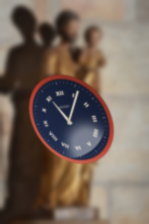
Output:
11:06
